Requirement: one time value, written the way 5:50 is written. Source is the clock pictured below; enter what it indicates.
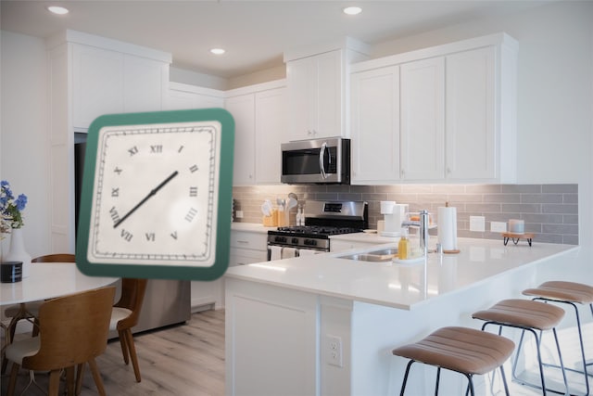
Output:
1:38
